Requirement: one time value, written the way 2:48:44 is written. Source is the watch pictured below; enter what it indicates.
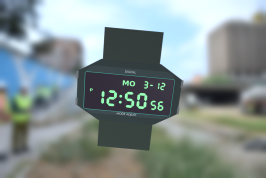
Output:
12:50:56
